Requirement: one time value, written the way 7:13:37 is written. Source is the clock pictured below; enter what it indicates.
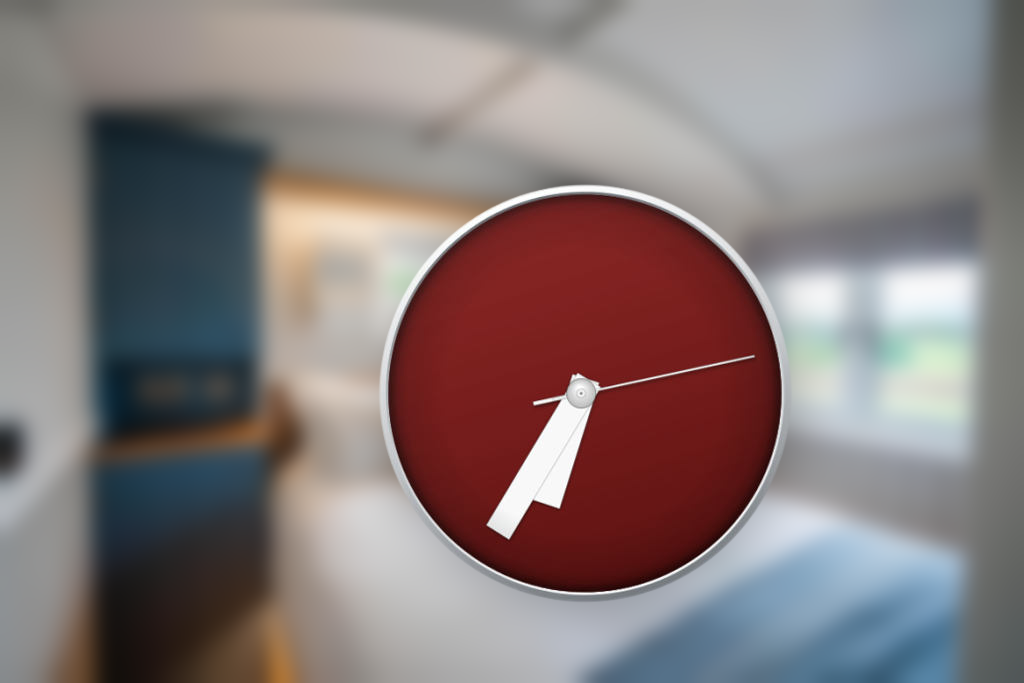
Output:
6:35:13
